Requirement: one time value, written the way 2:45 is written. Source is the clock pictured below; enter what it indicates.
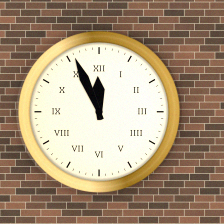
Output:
11:56
